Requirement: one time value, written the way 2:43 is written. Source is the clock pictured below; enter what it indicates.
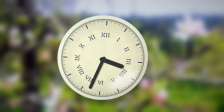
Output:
3:33
